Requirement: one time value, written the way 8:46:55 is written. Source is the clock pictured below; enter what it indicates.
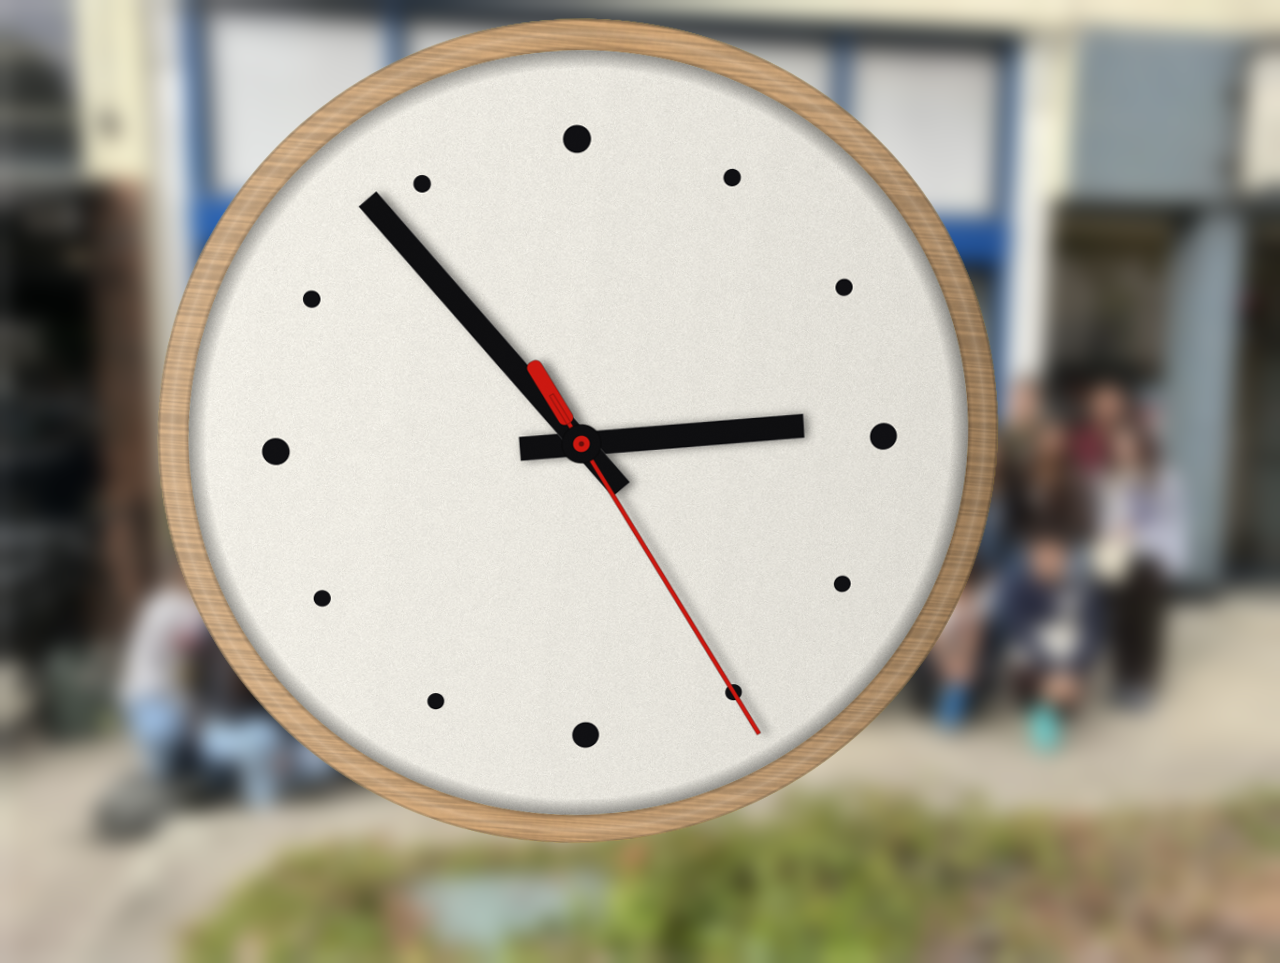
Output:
2:53:25
